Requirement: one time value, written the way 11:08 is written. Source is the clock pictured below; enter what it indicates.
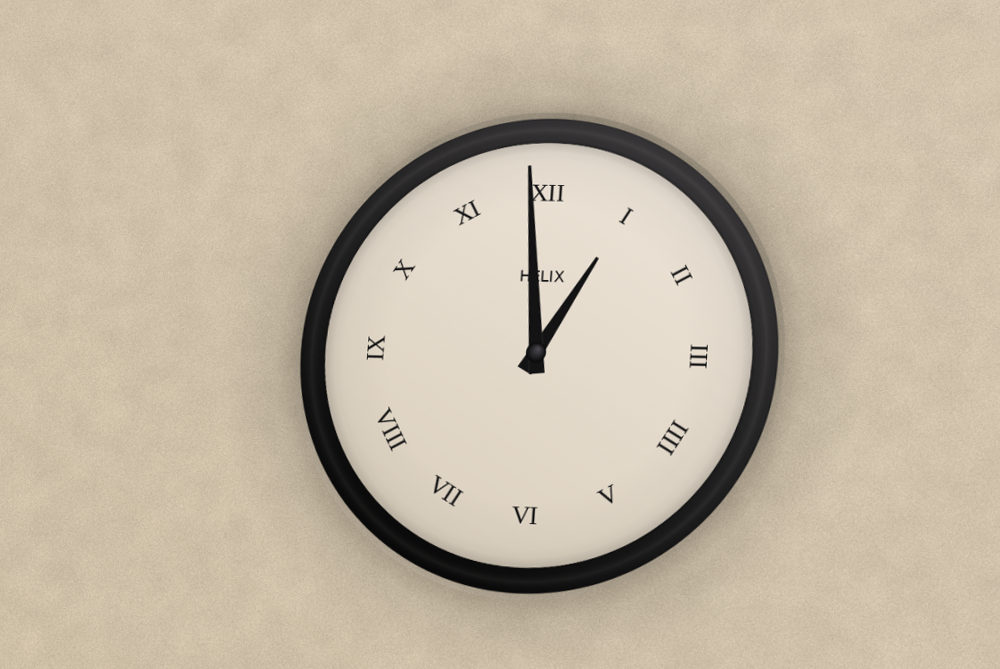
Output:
12:59
